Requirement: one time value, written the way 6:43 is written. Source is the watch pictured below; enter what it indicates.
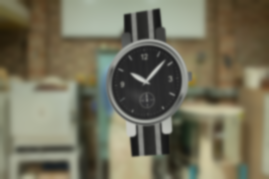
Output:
10:08
